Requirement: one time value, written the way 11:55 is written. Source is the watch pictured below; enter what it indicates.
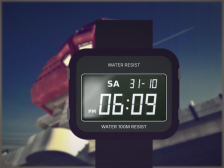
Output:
6:09
